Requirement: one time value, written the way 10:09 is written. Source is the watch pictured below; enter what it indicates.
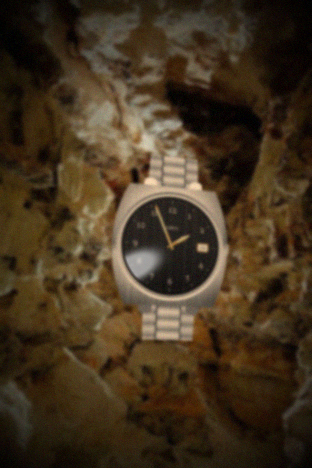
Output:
1:56
